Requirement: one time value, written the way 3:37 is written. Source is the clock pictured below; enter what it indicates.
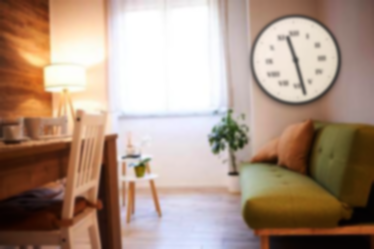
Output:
11:28
